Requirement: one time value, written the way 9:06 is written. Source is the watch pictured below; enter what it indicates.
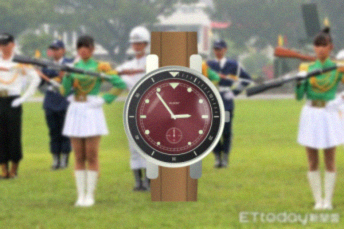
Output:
2:54
